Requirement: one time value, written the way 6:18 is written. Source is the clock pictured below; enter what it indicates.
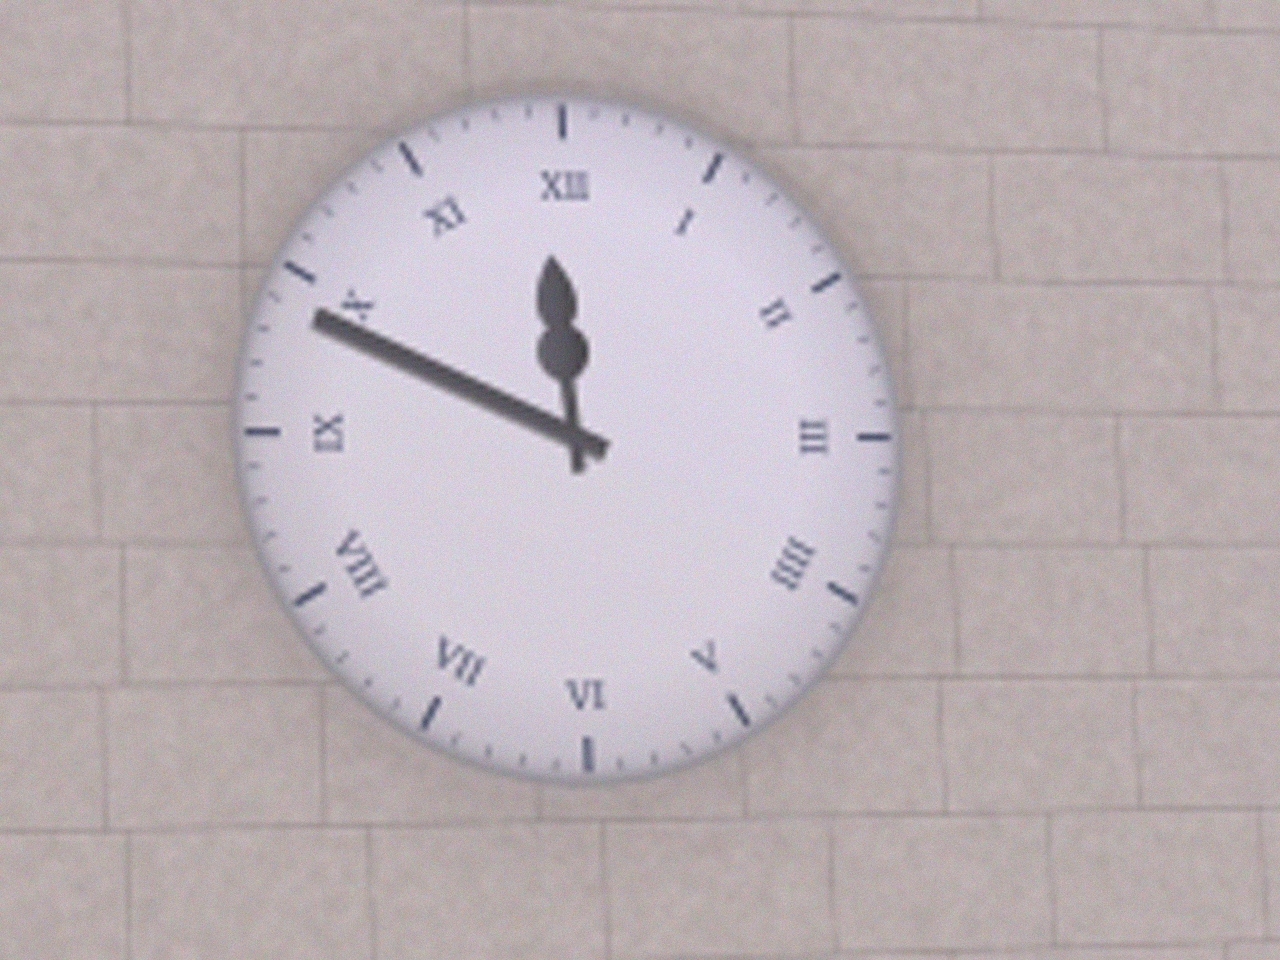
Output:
11:49
